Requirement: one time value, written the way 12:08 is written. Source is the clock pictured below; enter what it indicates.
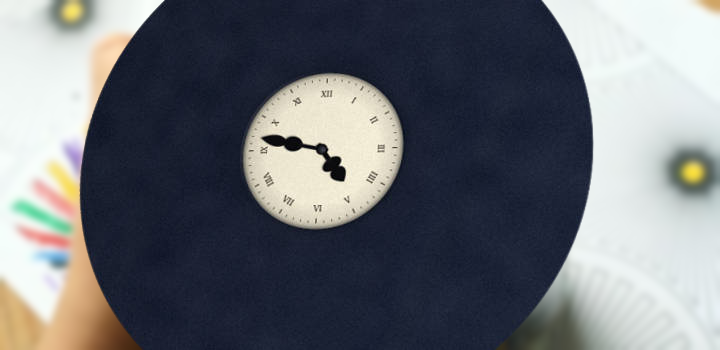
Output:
4:47
